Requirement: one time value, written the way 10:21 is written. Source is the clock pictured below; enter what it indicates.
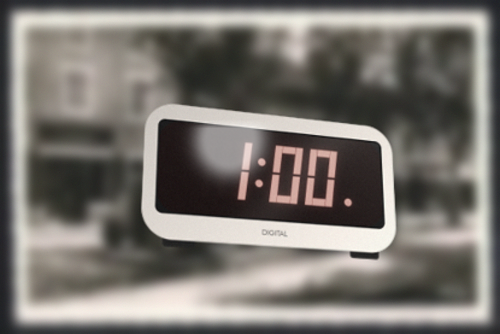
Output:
1:00
